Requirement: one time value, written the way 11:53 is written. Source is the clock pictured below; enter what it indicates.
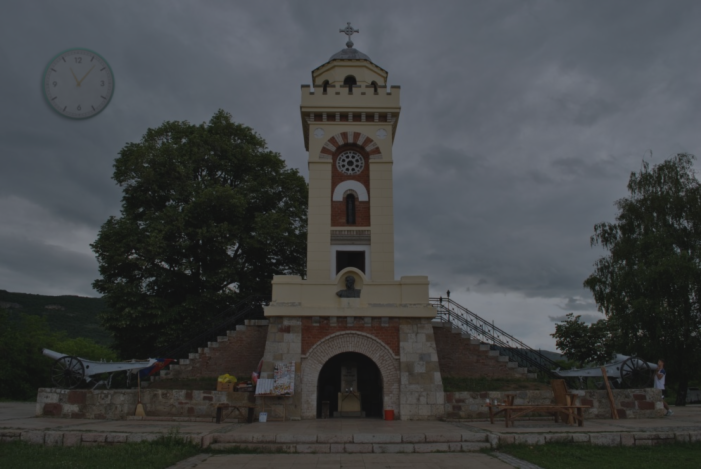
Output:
11:07
